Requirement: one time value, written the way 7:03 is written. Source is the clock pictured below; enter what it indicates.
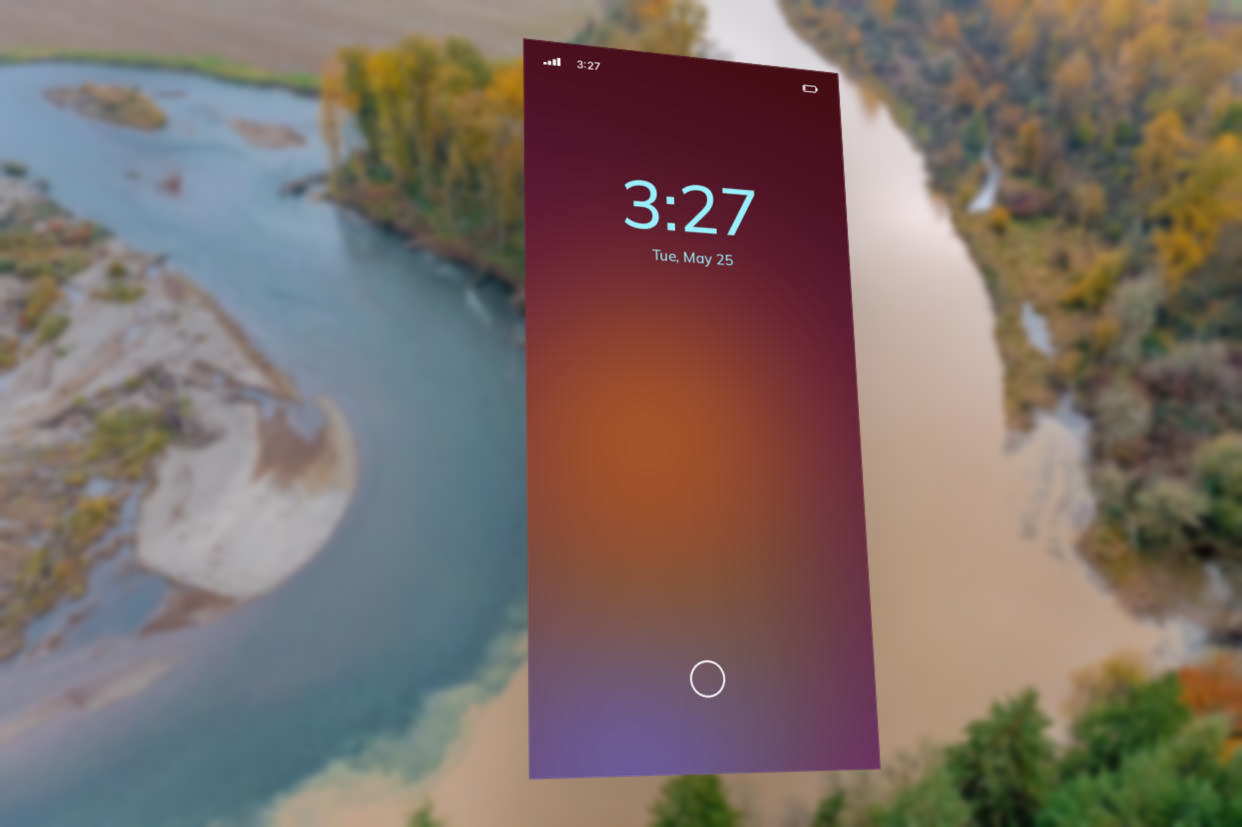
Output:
3:27
